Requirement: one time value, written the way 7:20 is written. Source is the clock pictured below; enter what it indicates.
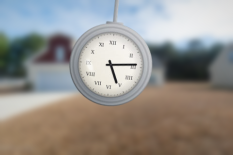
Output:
5:14
